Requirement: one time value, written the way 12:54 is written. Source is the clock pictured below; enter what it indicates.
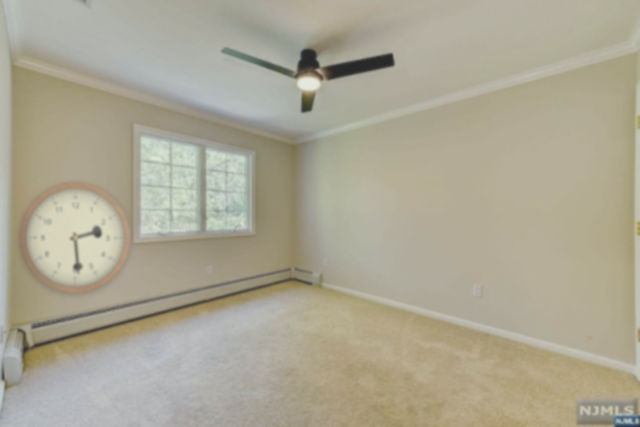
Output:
2:29
